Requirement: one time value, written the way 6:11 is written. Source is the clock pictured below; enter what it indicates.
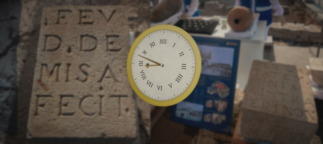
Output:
8:48
